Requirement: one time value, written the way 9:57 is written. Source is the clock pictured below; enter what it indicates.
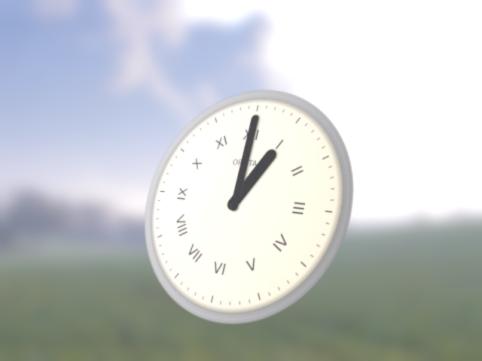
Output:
1:00
